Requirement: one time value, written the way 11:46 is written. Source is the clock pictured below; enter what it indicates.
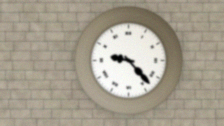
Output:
9:23
